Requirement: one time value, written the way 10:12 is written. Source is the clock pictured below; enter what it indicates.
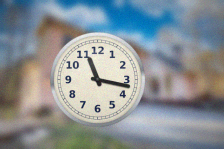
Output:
11:17
